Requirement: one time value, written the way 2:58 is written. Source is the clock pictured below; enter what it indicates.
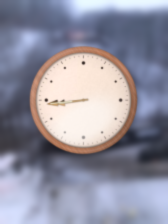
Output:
8:44
